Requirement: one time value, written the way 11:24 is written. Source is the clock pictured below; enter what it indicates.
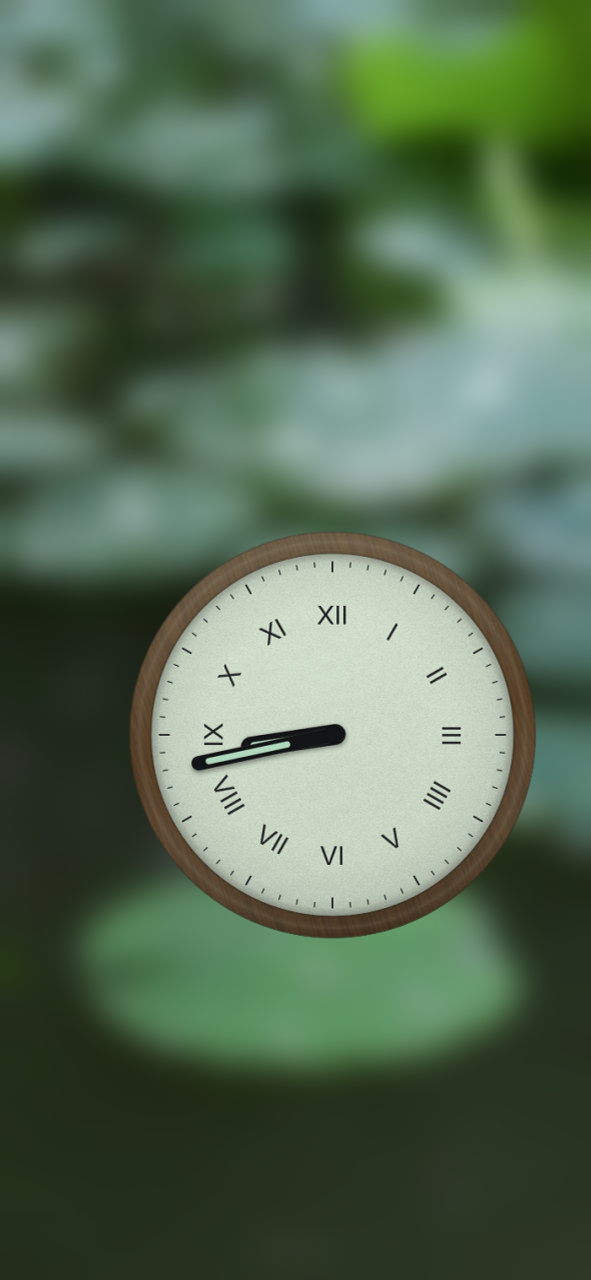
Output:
8:43
